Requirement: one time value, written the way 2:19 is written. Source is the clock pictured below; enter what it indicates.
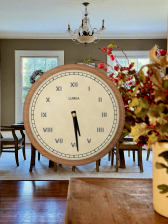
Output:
5:29
